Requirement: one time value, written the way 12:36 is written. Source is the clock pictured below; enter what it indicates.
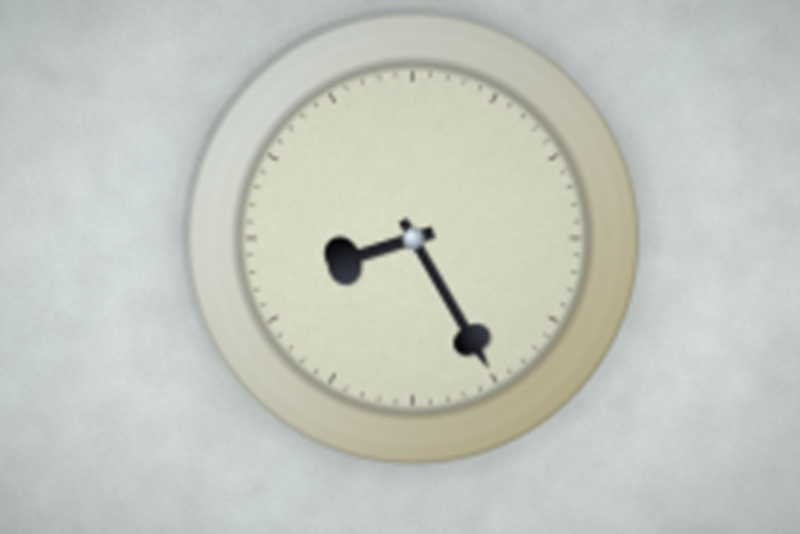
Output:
8:25
